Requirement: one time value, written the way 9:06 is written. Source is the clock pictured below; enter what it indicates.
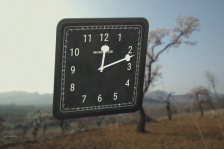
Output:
12:12
